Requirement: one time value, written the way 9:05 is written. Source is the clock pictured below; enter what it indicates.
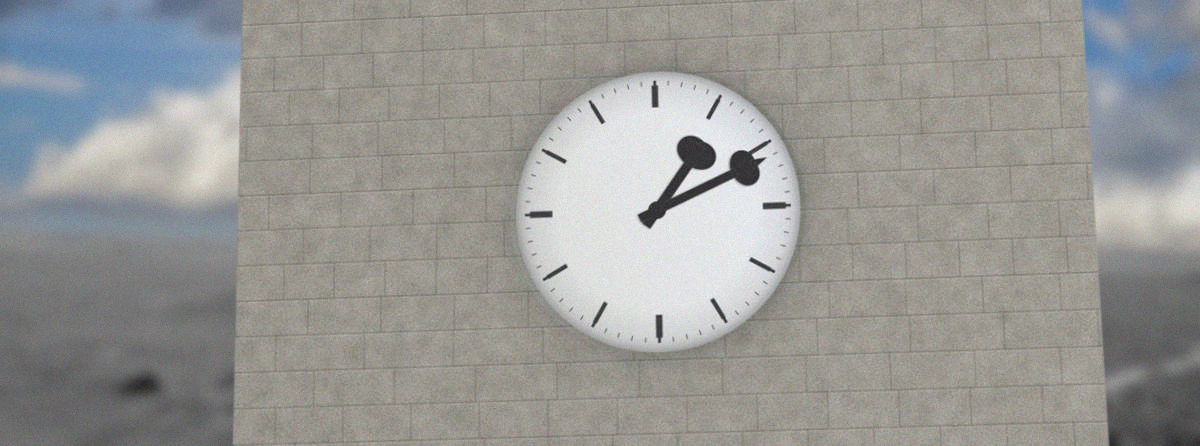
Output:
1:11
